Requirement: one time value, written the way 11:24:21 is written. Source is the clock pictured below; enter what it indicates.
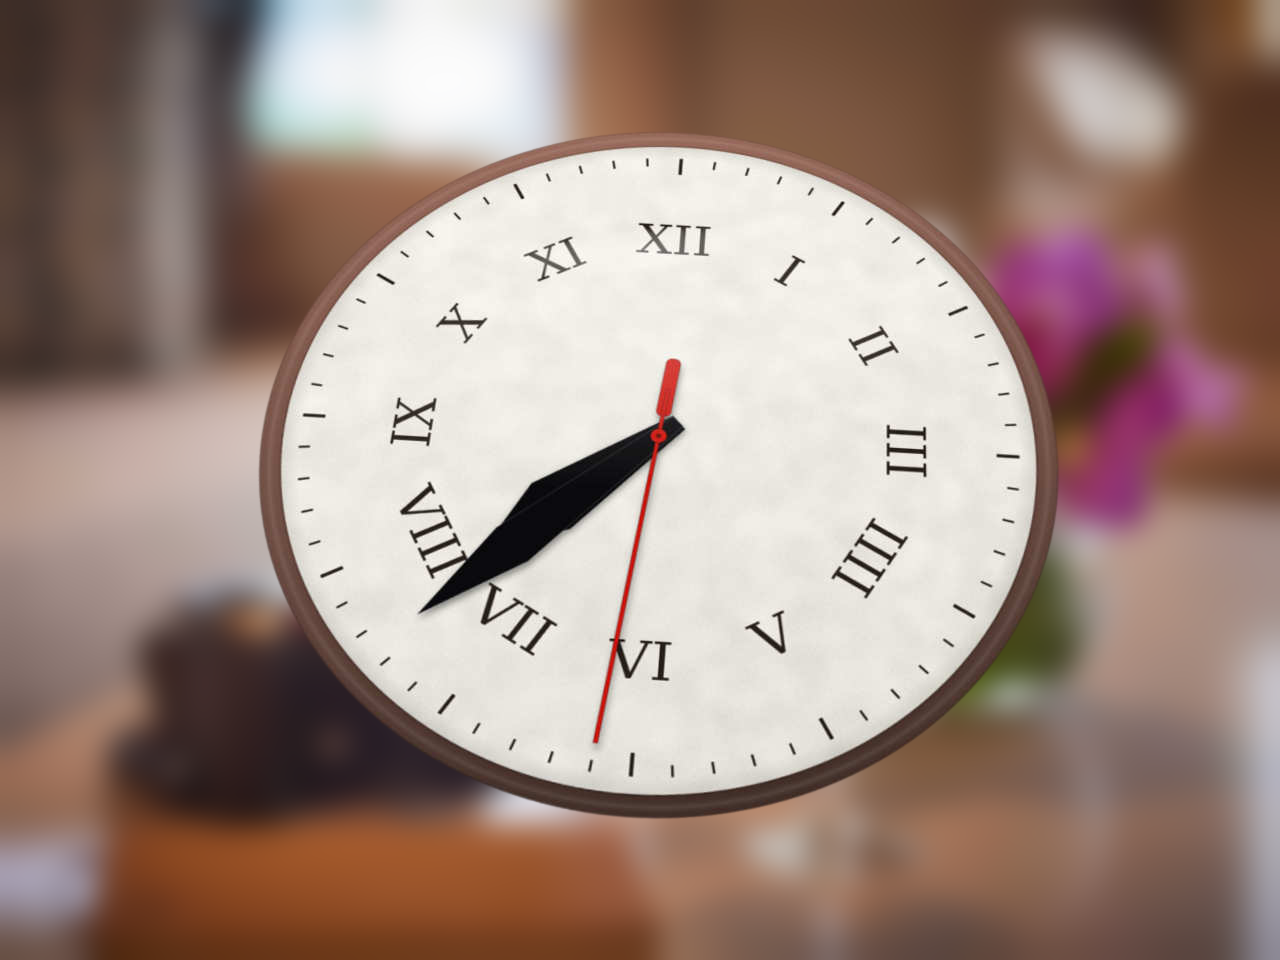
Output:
7:37:31
